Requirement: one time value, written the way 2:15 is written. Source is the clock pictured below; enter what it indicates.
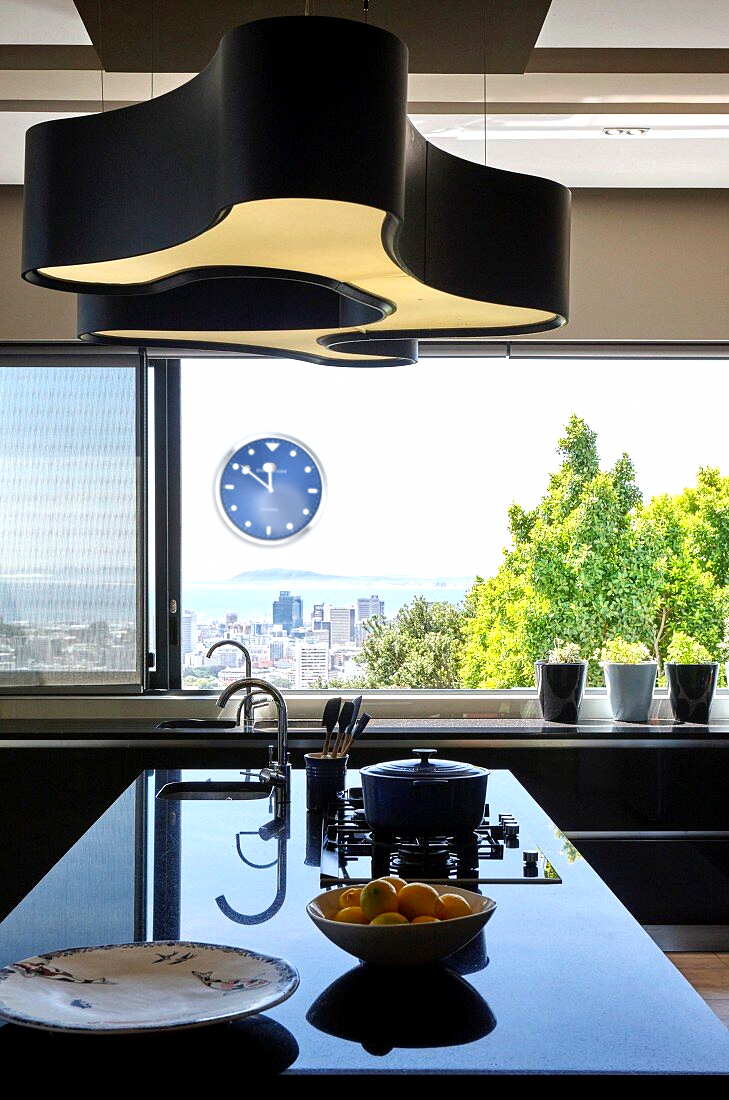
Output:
11:51
